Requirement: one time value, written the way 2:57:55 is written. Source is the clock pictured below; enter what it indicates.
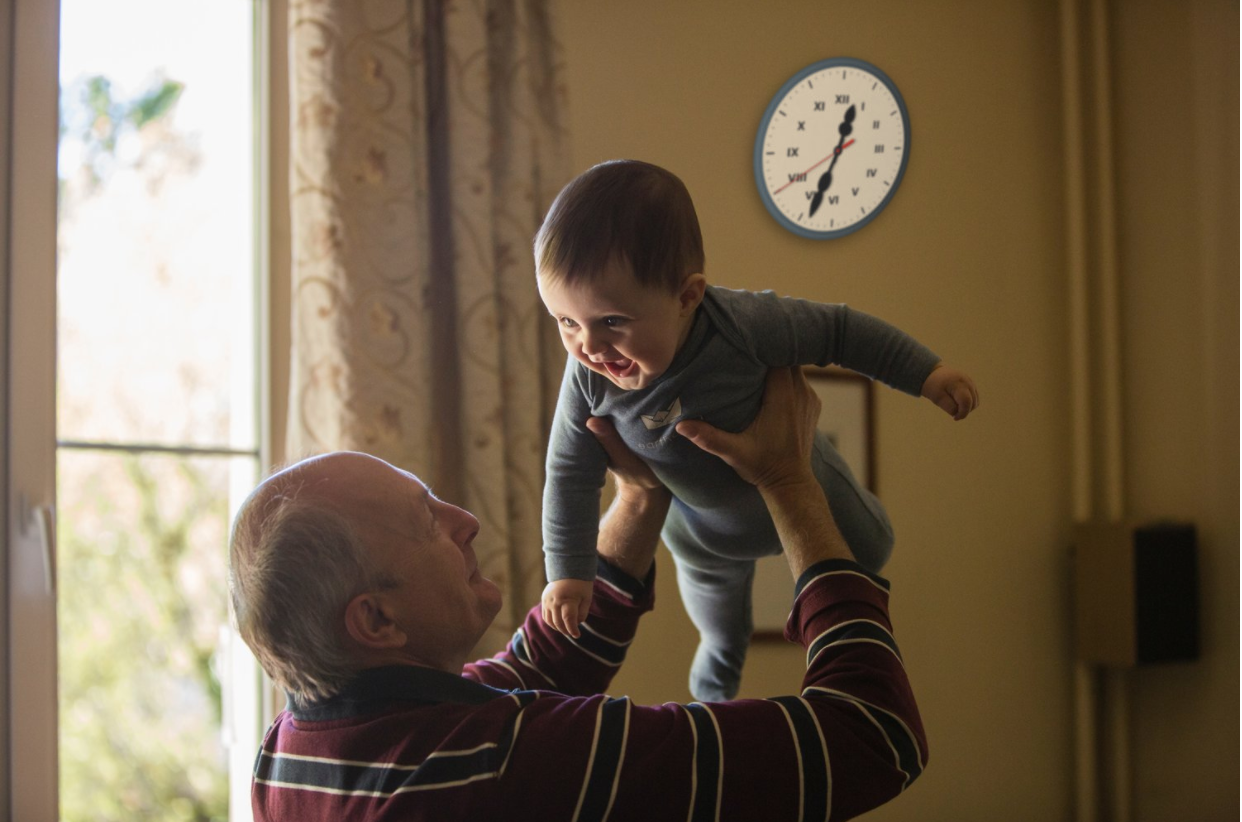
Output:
12:33:40
